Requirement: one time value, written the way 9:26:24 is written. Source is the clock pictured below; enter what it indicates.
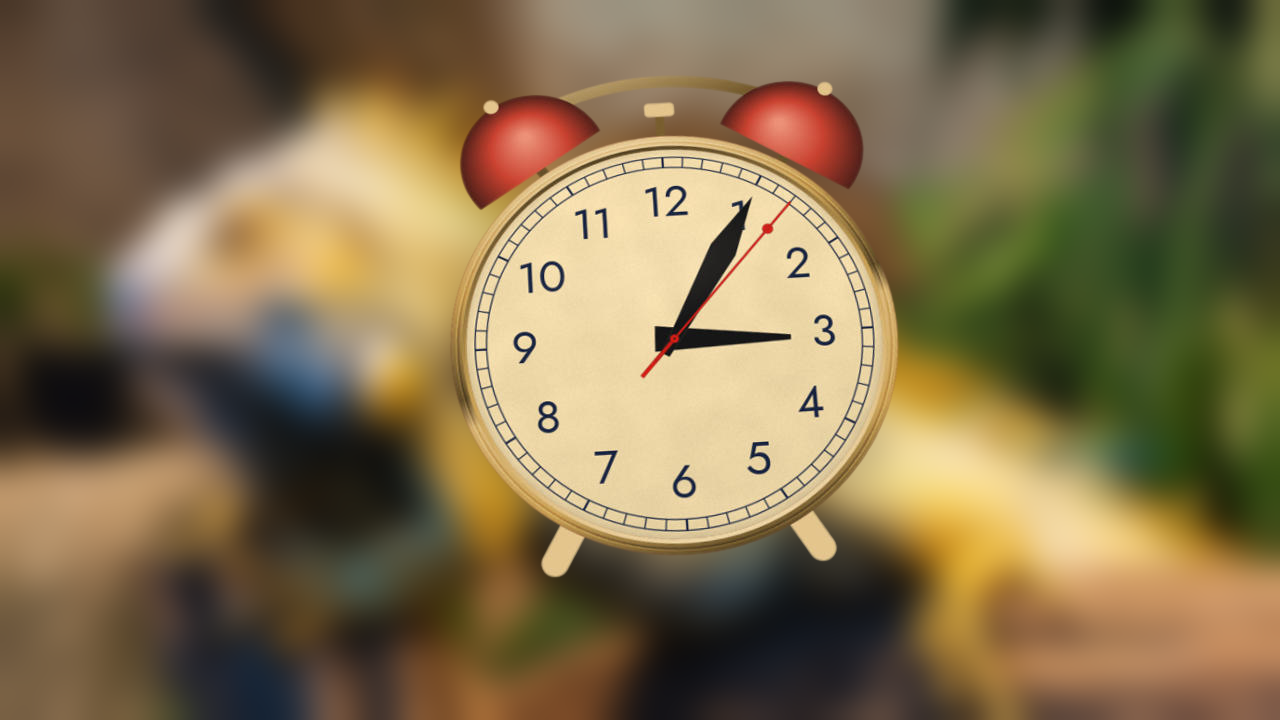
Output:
3:05:07
